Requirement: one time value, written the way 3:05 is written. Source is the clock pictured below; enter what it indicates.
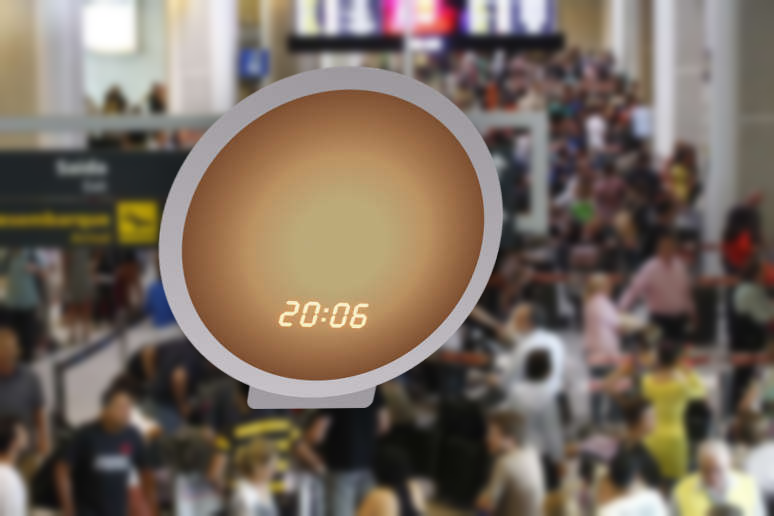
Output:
20:06
